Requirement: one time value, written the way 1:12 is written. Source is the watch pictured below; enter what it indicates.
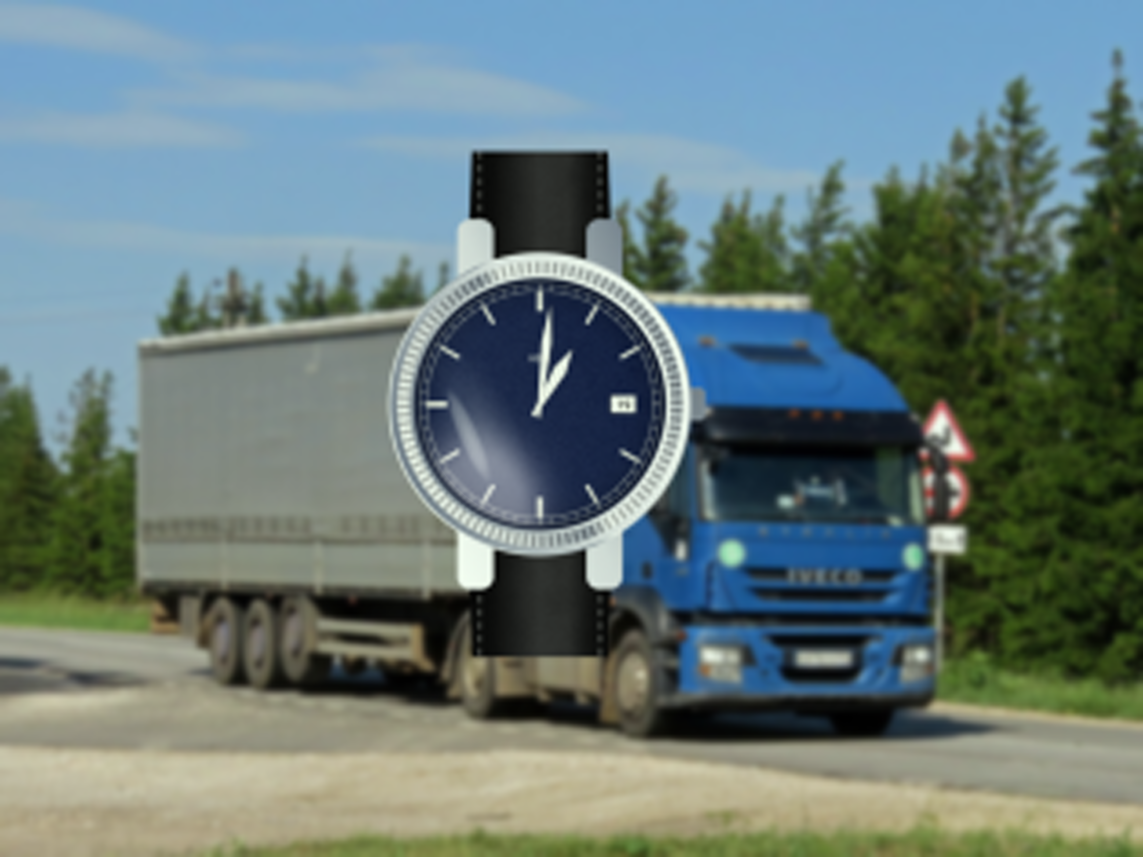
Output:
1:01
